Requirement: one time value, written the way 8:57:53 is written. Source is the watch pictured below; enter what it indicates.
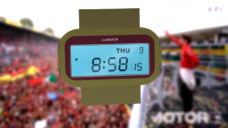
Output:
8:58:15
